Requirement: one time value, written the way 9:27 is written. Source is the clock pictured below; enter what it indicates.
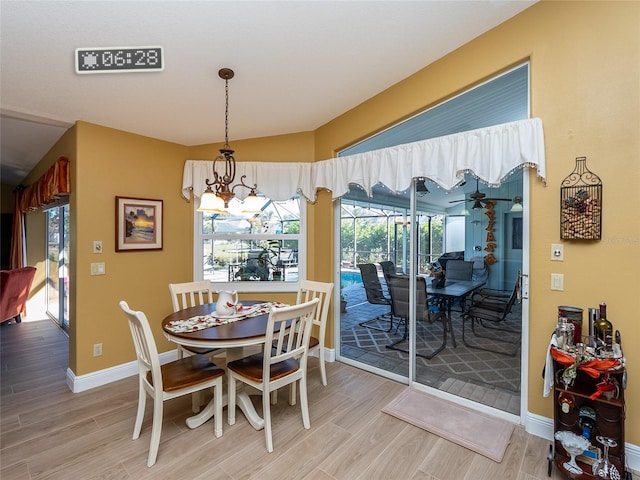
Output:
6:28
